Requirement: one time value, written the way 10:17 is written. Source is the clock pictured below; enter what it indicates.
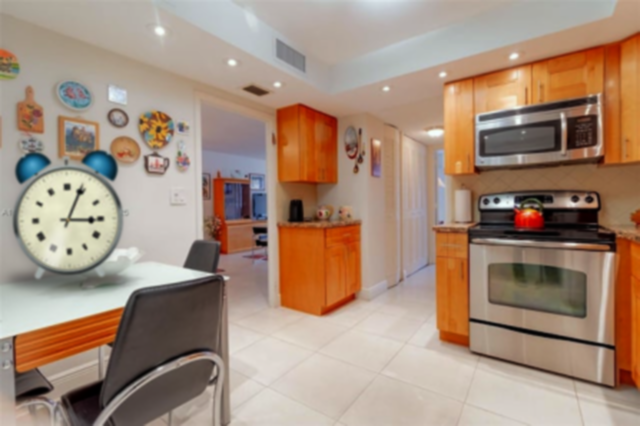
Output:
3:04
